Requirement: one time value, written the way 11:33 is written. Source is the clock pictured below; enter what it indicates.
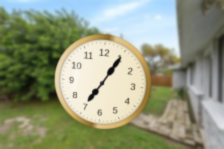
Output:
7:05
